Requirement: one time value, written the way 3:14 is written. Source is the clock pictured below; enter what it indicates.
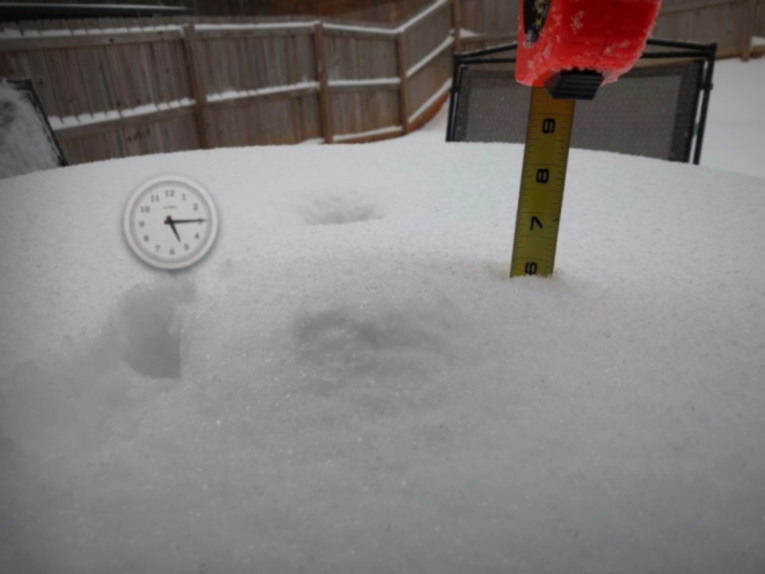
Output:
5:15
